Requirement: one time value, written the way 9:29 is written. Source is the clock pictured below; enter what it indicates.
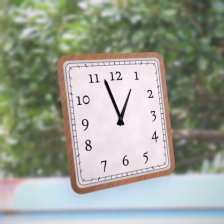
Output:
12:57
